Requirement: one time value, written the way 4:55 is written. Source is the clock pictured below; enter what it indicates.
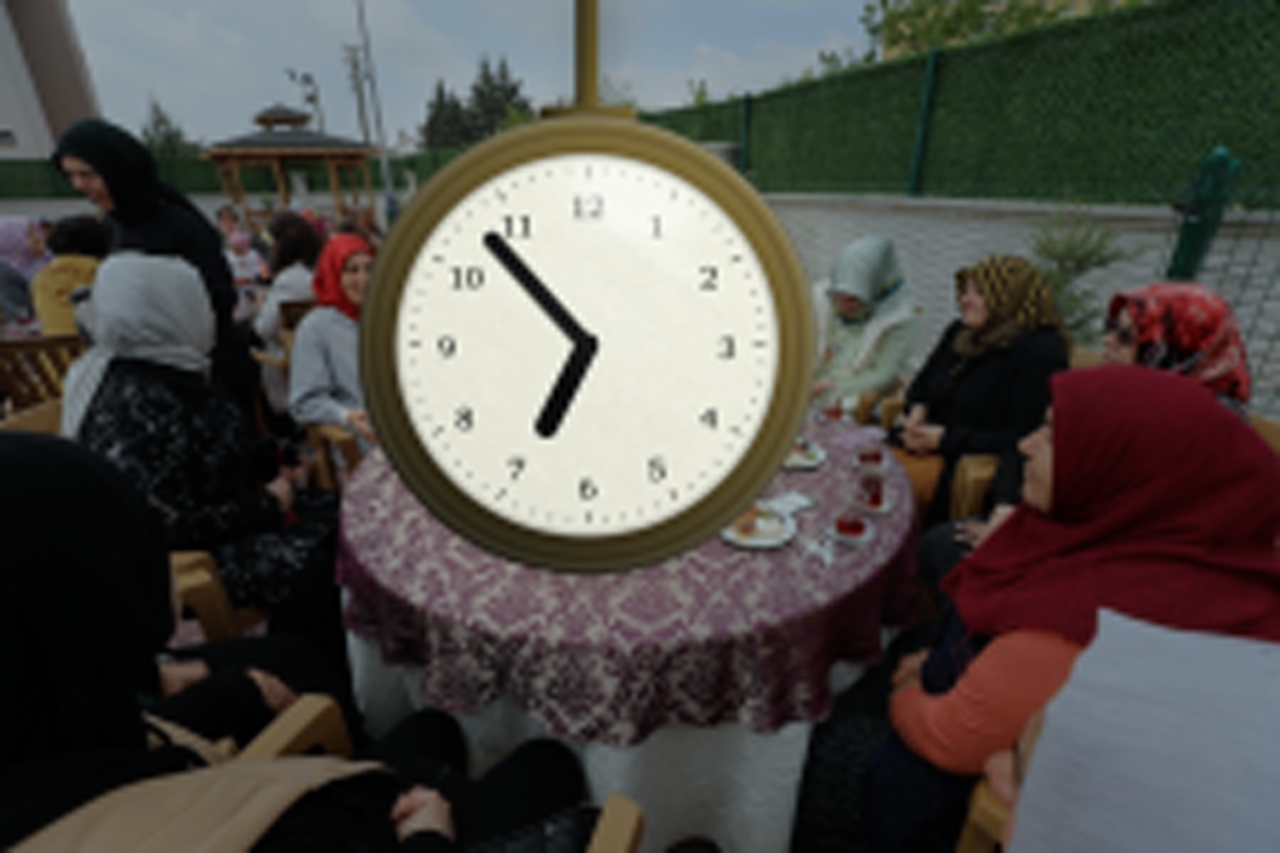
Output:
6:53
